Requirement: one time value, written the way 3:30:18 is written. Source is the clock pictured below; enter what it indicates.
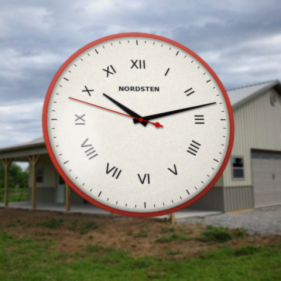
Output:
10:12:48
